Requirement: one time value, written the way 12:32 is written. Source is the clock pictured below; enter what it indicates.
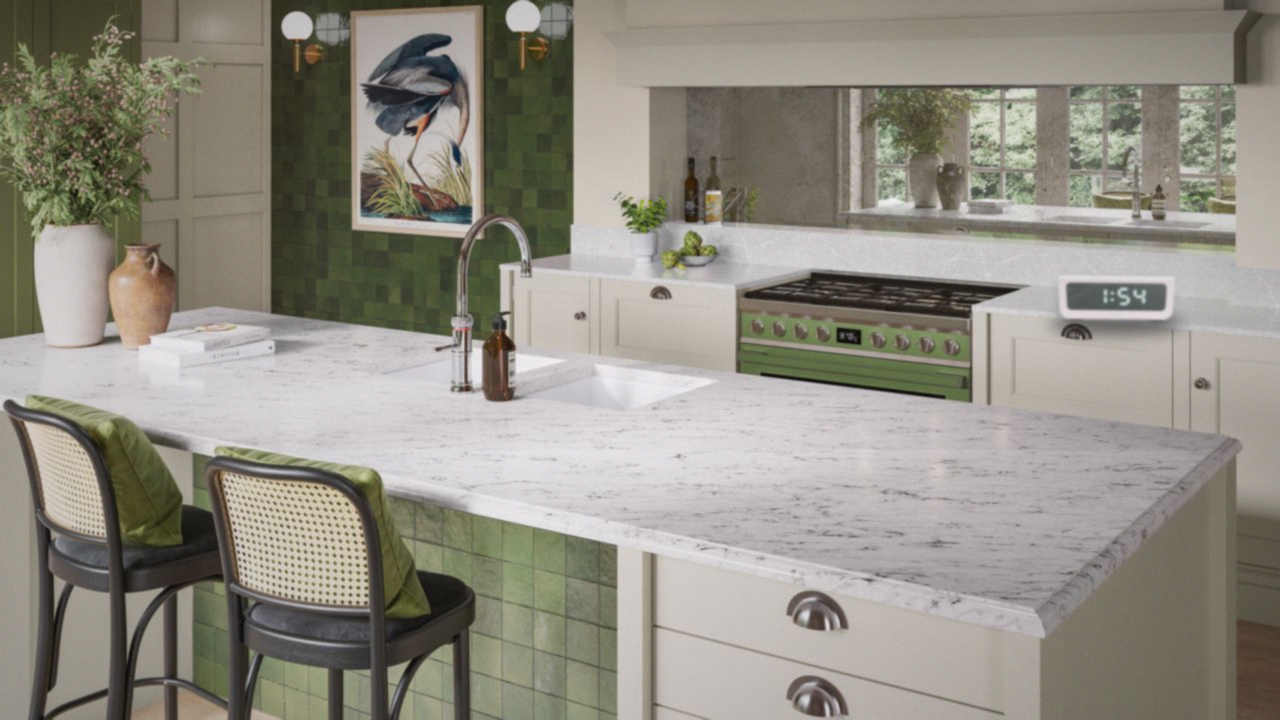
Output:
1:54
